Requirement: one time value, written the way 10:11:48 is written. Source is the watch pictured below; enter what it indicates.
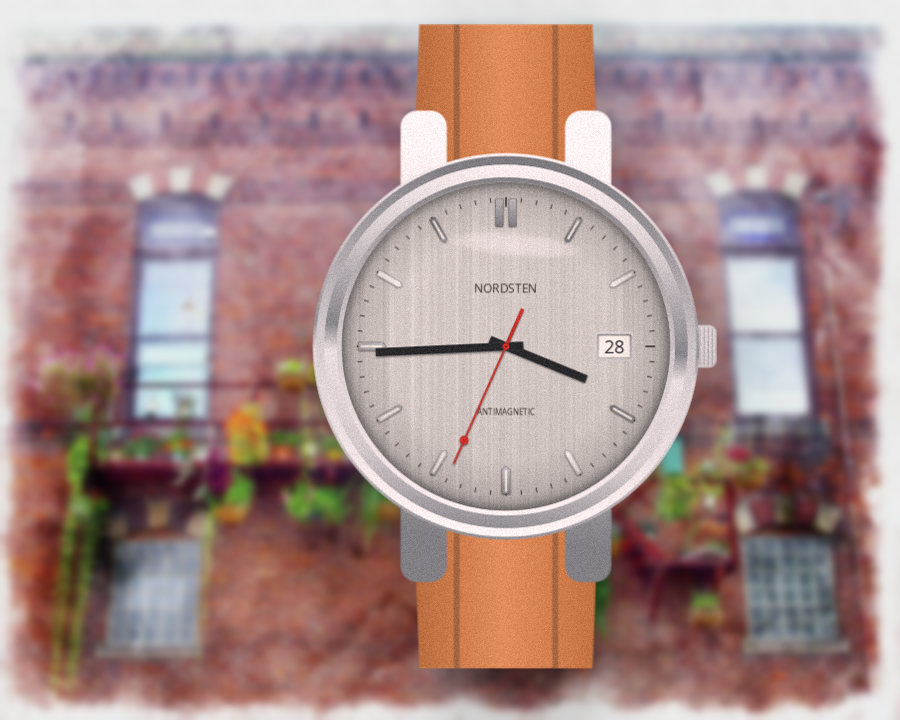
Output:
3:44:34
